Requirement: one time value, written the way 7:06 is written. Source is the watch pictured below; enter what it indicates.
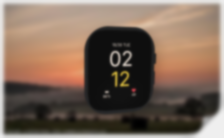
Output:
2:12
